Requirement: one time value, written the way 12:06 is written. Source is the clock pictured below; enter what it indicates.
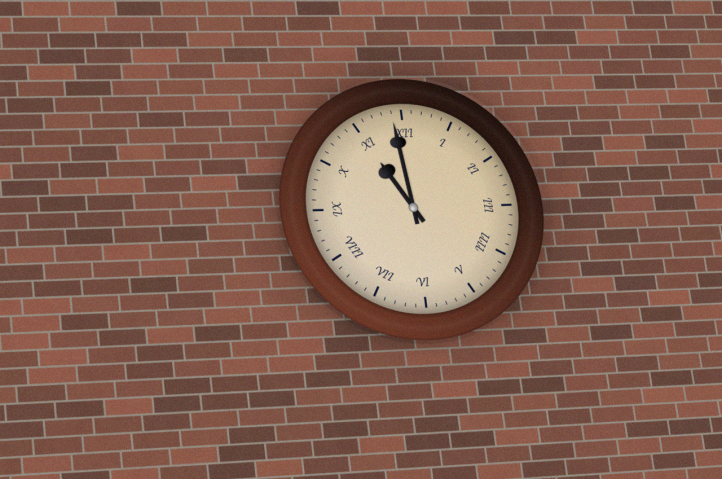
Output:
10:59
